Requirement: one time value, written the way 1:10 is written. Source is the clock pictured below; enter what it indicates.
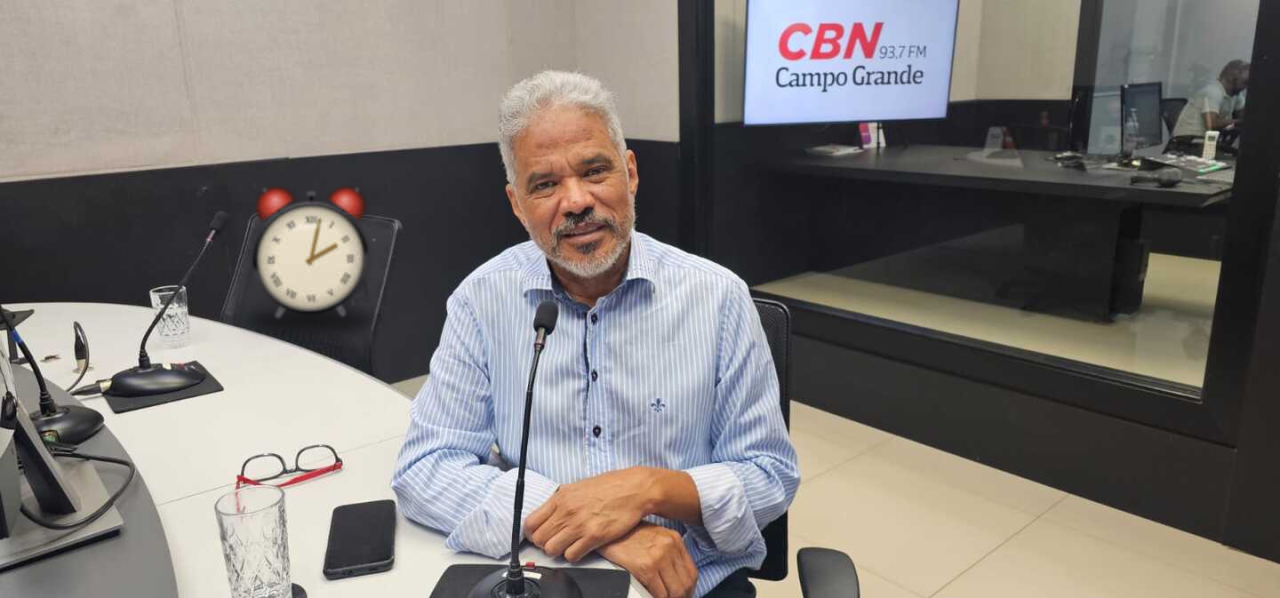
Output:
2:02
